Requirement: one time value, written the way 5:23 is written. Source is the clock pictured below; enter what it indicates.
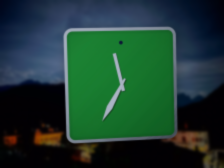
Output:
11:35
